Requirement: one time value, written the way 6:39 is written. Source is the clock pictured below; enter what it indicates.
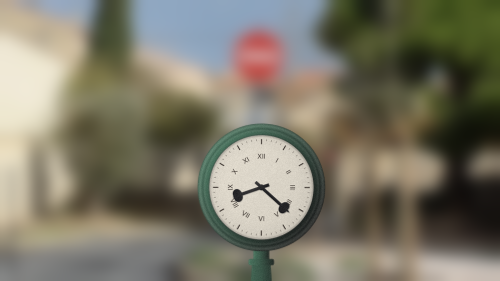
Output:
8:22
